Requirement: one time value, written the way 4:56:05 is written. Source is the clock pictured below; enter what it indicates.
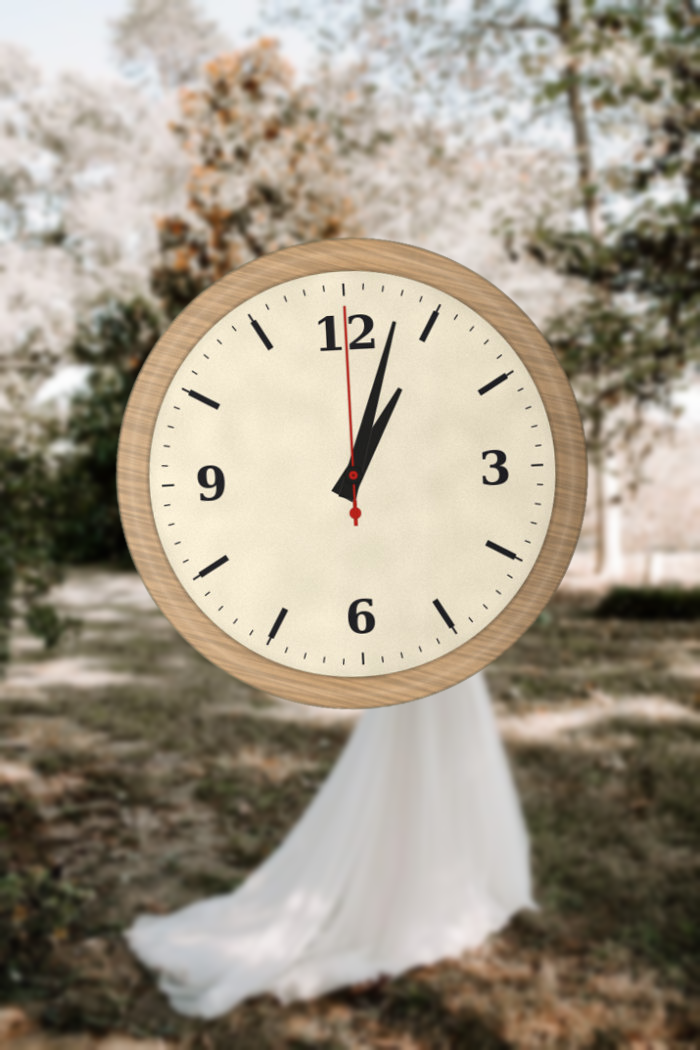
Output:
1:03:00
